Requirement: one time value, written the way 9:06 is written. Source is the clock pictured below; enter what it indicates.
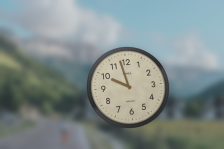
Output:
9:58
